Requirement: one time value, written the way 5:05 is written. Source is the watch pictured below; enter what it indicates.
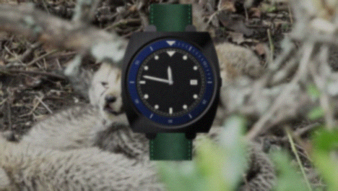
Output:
11:47
